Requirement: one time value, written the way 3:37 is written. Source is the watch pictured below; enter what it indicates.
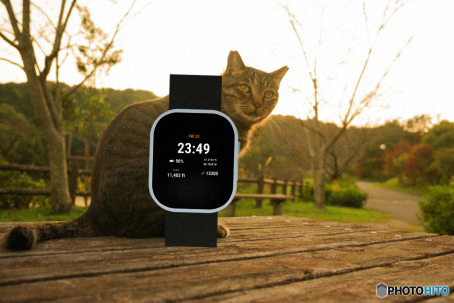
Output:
23:49
